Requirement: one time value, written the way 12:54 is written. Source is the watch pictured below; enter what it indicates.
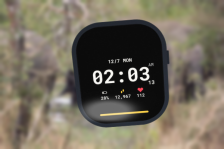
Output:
2:03
